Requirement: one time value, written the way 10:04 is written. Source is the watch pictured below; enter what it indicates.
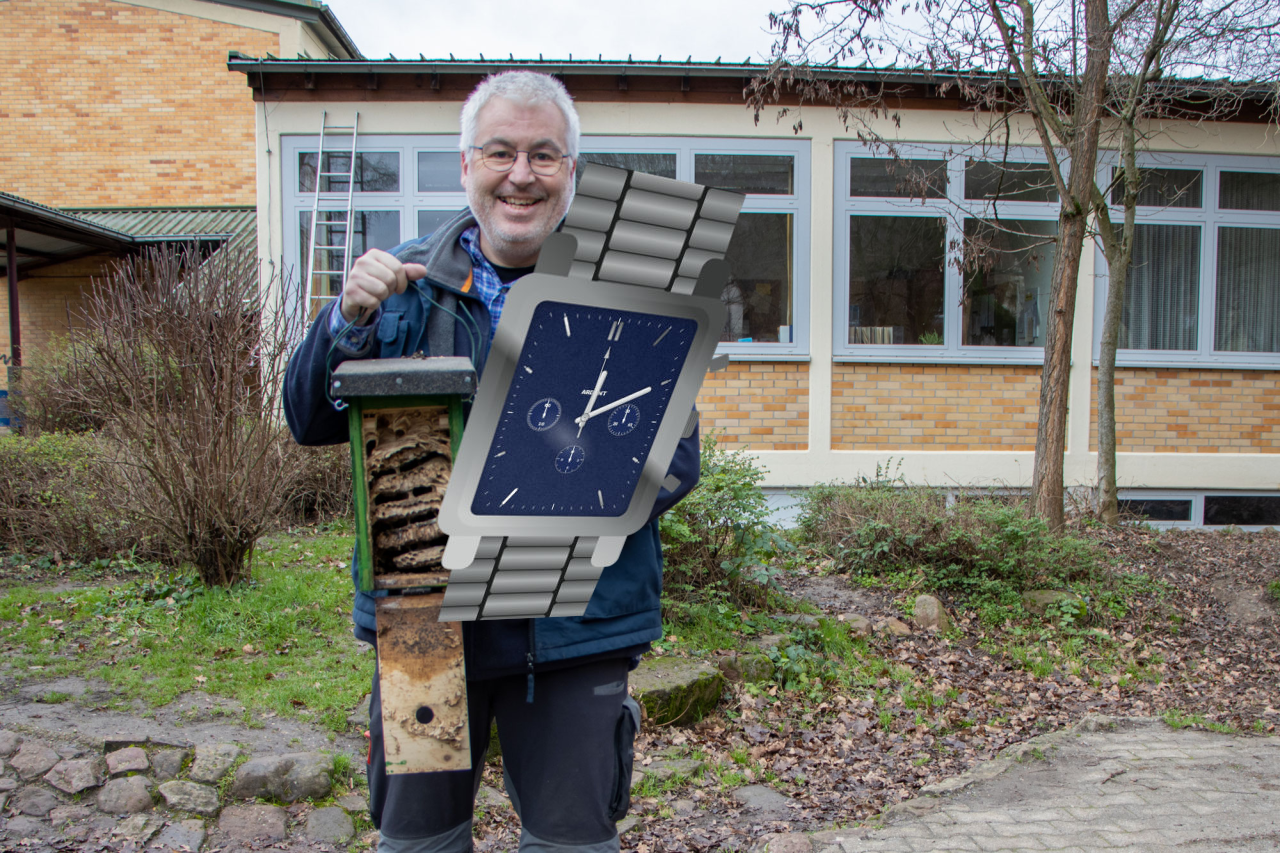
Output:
12:10
